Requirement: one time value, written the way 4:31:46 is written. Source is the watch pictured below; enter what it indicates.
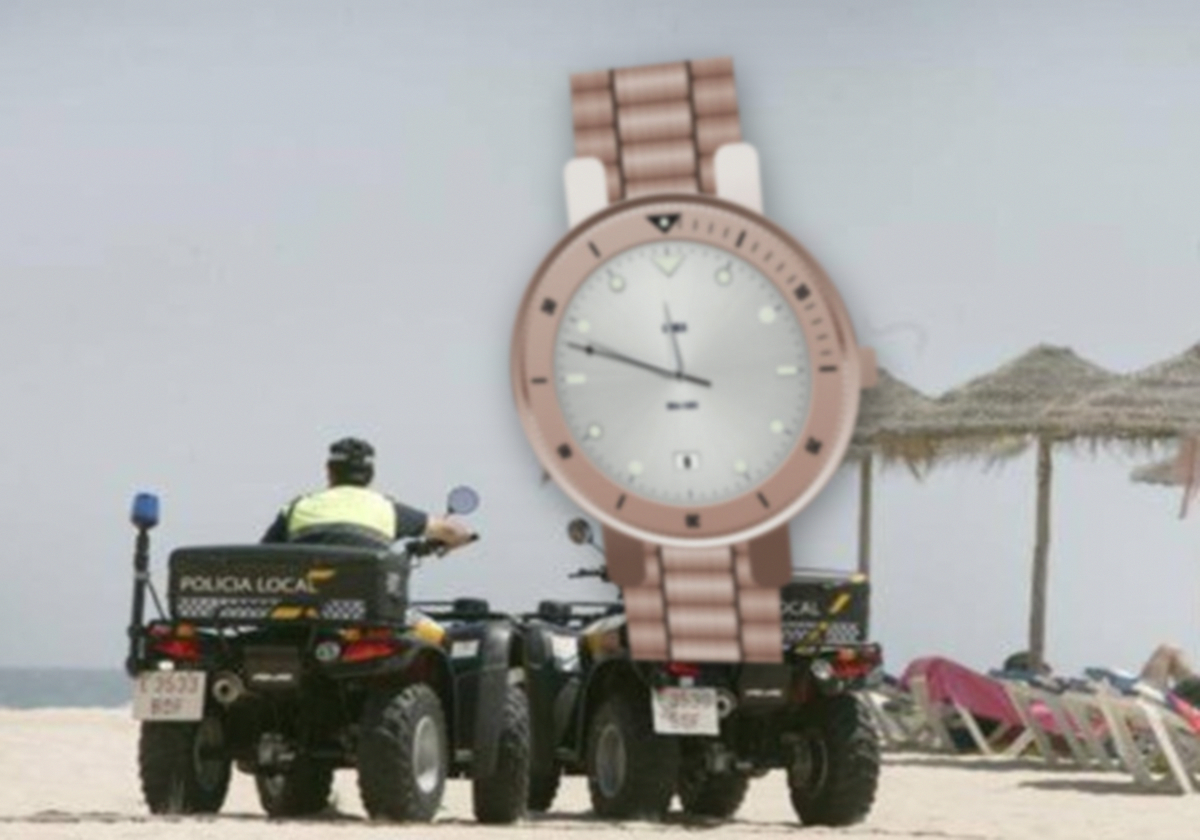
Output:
11:48:48
